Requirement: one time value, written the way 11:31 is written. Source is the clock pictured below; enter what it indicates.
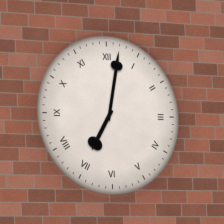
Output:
7:02
